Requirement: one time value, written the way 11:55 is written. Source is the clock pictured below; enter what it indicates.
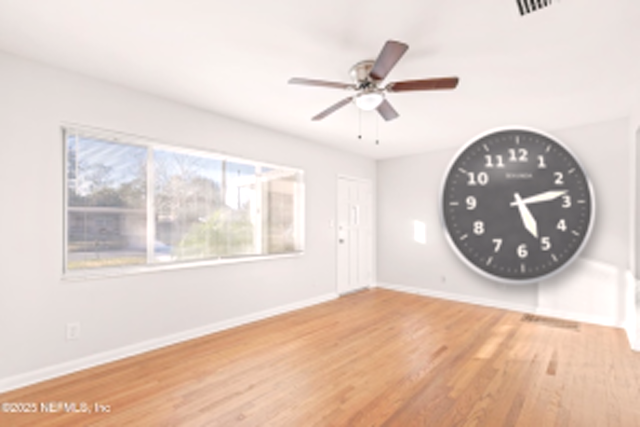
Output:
5:13
